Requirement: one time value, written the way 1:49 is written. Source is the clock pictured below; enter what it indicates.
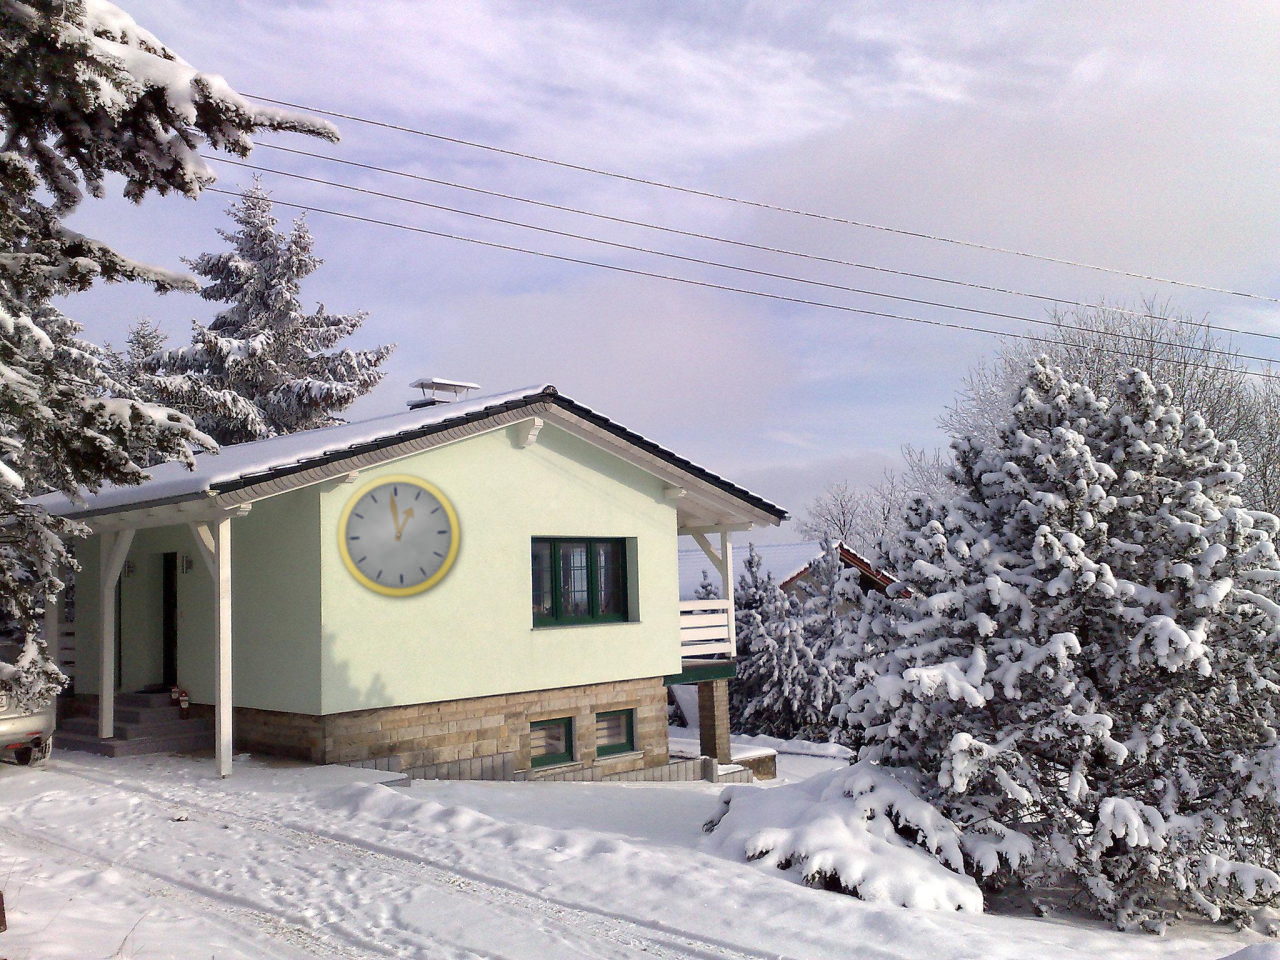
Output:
12:59
